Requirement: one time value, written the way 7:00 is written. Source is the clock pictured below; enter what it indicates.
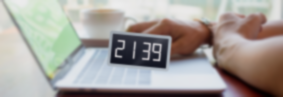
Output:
21:39
